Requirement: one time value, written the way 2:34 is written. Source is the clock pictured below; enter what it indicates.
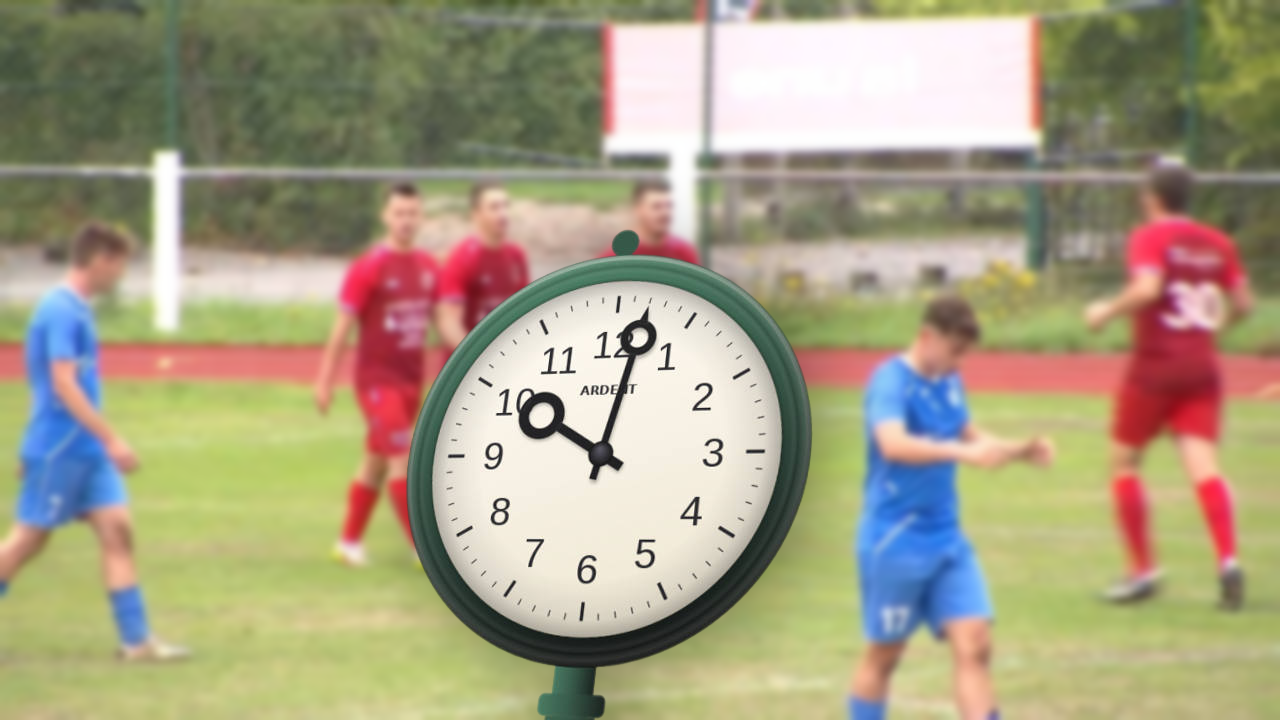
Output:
10:02
